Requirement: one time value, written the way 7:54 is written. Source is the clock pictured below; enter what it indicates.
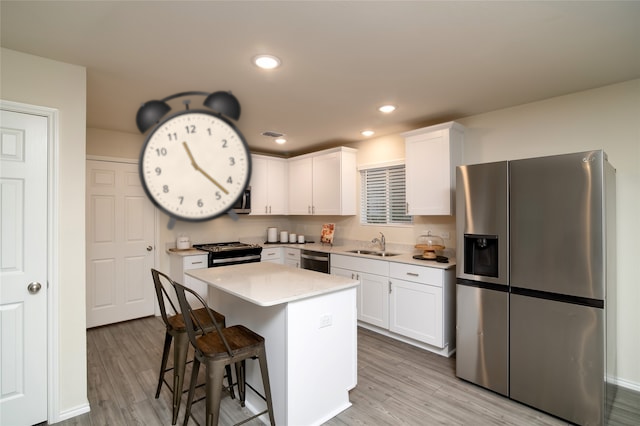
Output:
11:23
